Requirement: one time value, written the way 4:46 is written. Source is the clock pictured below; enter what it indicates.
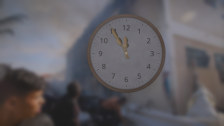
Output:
11:55
